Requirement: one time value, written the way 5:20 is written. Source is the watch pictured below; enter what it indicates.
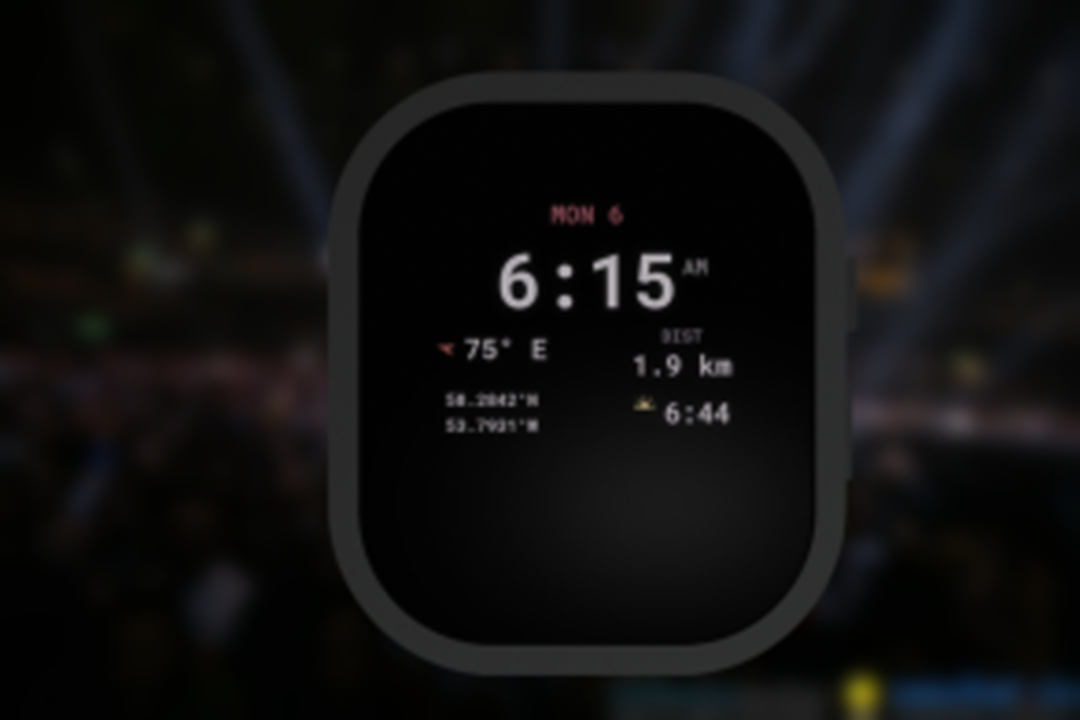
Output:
6:15
